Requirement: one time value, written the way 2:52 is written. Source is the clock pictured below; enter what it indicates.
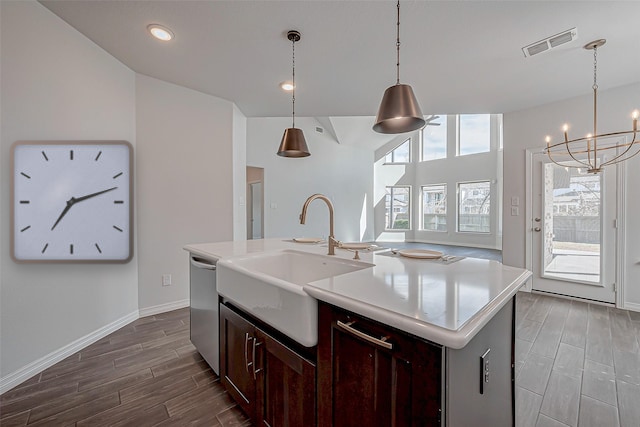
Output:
7:12
